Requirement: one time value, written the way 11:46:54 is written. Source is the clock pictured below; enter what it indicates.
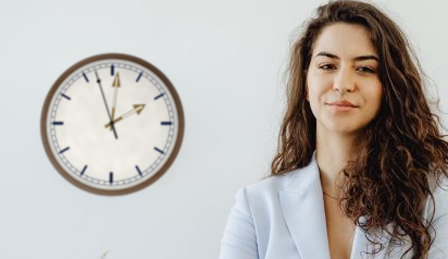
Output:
2:00:57
